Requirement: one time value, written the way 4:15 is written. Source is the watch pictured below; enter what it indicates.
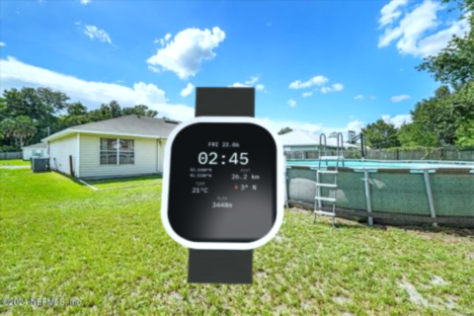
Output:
2:45
